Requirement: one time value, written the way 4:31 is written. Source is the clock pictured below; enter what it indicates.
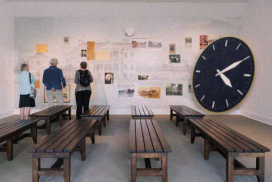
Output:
4:10
